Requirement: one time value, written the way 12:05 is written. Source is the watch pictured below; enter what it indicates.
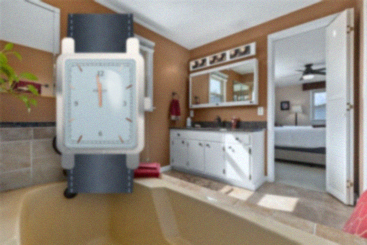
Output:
11:59
